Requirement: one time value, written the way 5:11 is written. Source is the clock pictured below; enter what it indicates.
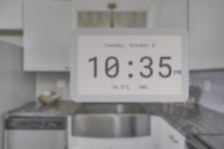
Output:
10:35
